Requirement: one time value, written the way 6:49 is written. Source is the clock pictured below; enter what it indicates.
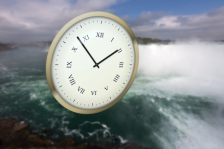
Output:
1:53
